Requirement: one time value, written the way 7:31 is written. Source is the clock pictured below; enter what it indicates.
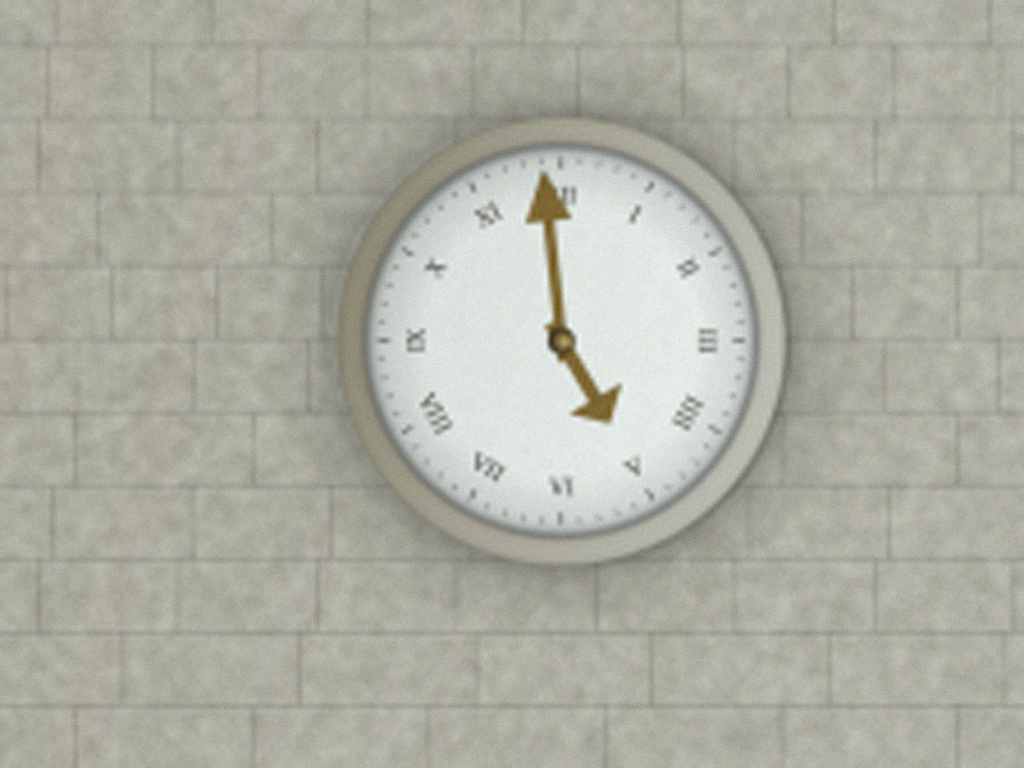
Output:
4:59
